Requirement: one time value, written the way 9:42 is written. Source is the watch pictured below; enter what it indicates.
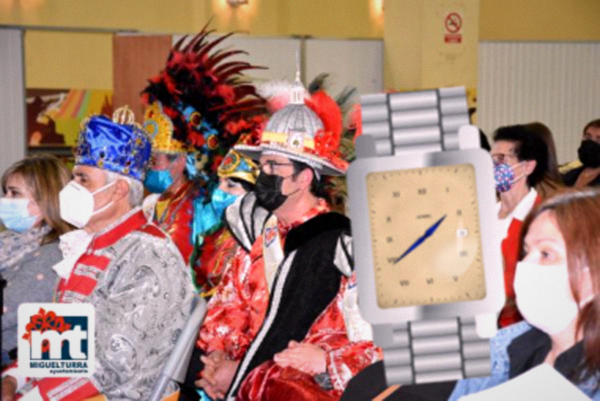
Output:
1:39
